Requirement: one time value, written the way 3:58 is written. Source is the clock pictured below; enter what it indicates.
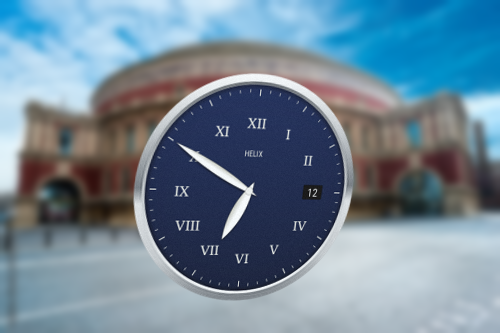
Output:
6:50
